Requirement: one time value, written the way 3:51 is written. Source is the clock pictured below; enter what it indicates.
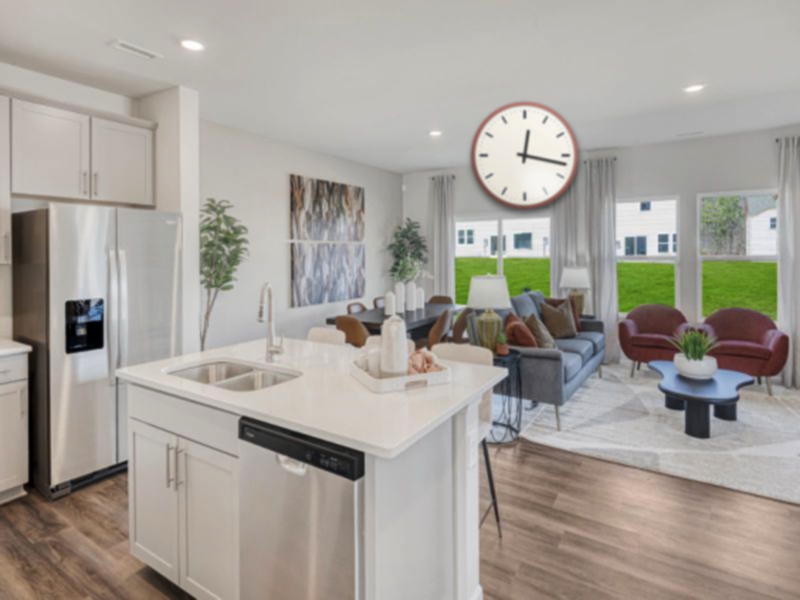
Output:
12:17
